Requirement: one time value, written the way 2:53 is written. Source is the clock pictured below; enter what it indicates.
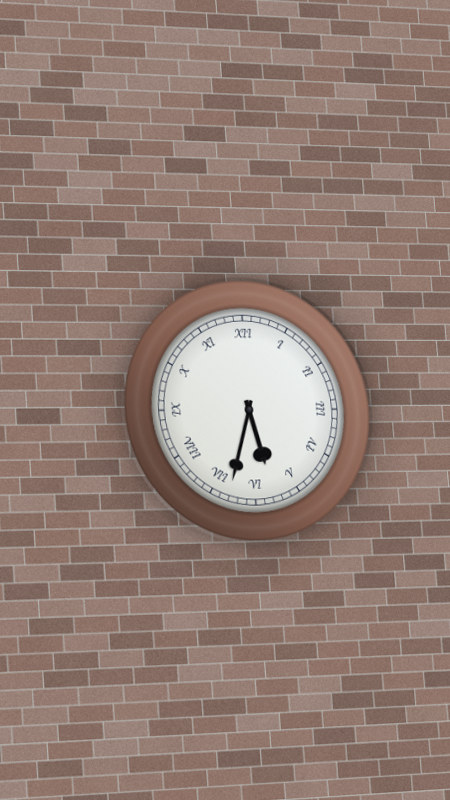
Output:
5:33
